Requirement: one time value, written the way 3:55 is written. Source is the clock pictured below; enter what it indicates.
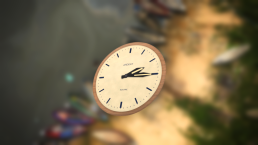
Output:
2:15
